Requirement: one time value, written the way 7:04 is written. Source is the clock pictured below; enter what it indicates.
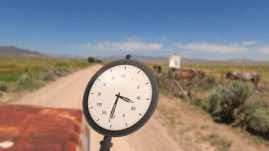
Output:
3:31
